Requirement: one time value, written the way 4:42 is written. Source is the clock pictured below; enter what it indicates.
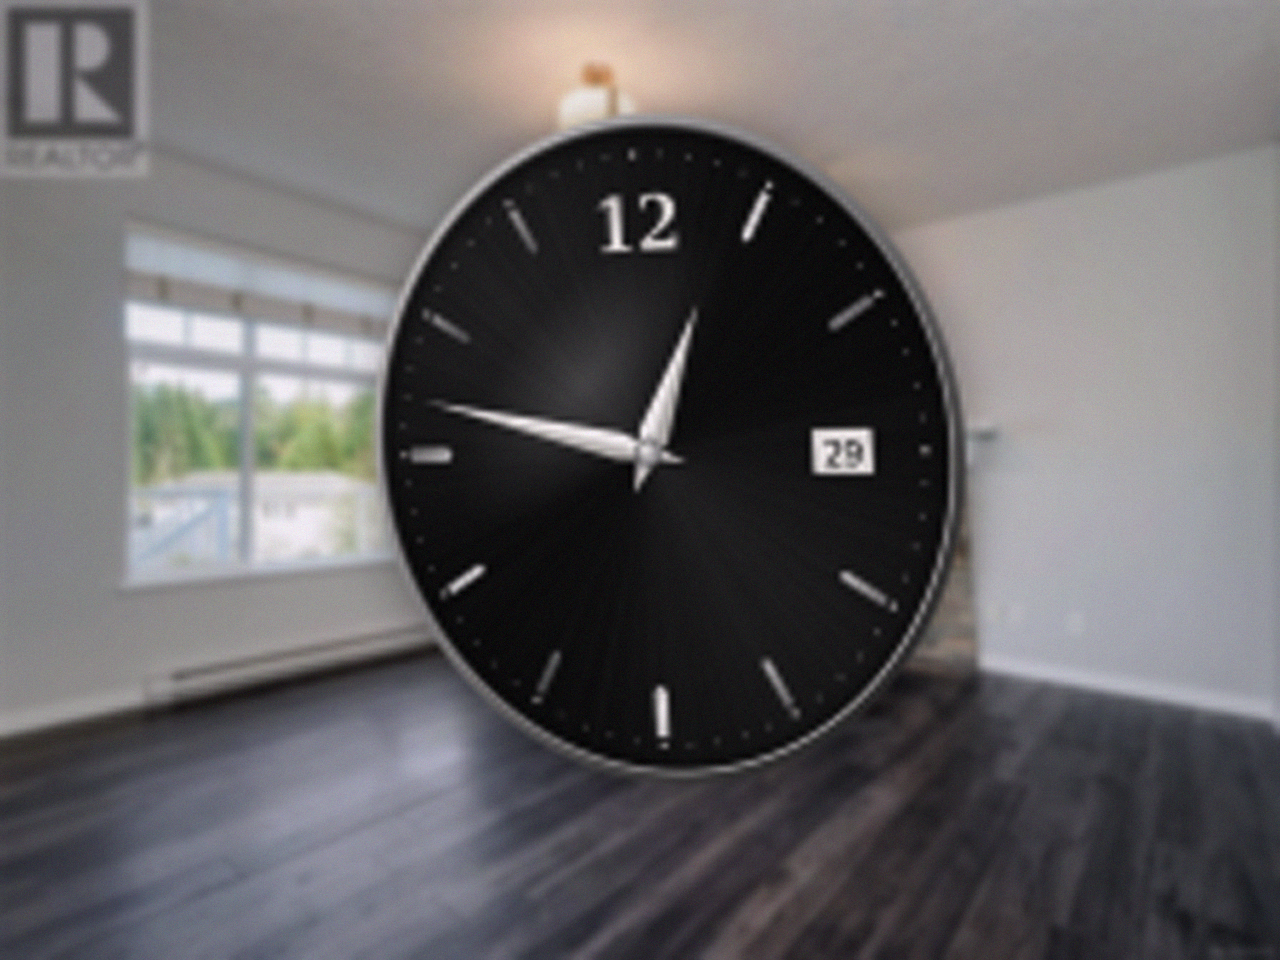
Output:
12:47
